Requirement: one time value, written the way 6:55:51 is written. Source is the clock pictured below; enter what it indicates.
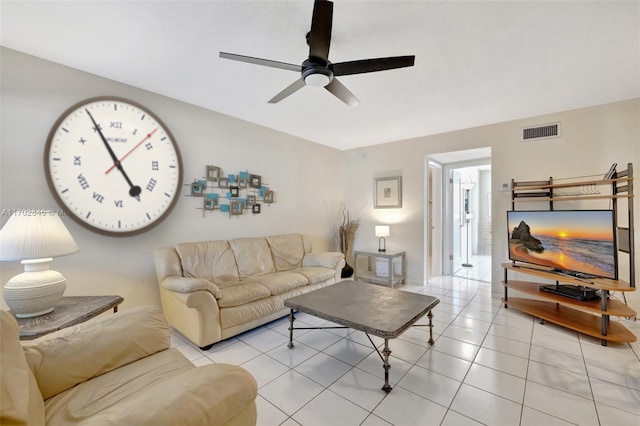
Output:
4:55:08
